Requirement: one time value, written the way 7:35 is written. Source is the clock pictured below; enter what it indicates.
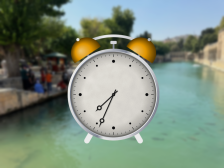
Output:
7:34
